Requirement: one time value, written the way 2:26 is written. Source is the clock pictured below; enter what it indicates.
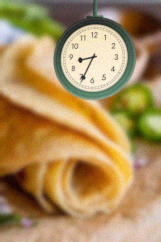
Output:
8:34
